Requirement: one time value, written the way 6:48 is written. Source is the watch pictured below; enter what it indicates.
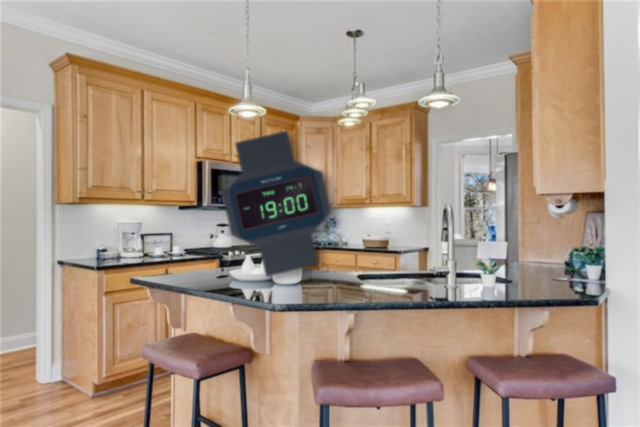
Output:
19:00
